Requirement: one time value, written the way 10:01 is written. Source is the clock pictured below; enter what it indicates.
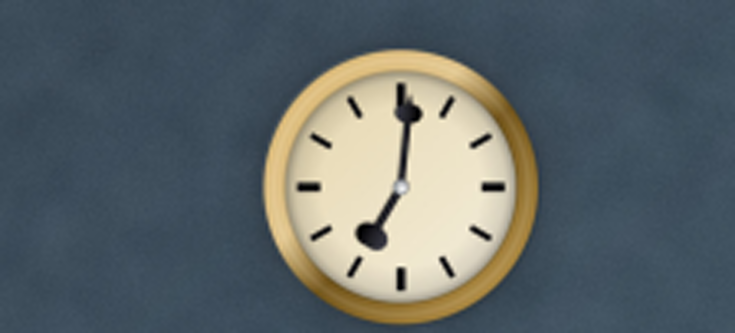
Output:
7:01
